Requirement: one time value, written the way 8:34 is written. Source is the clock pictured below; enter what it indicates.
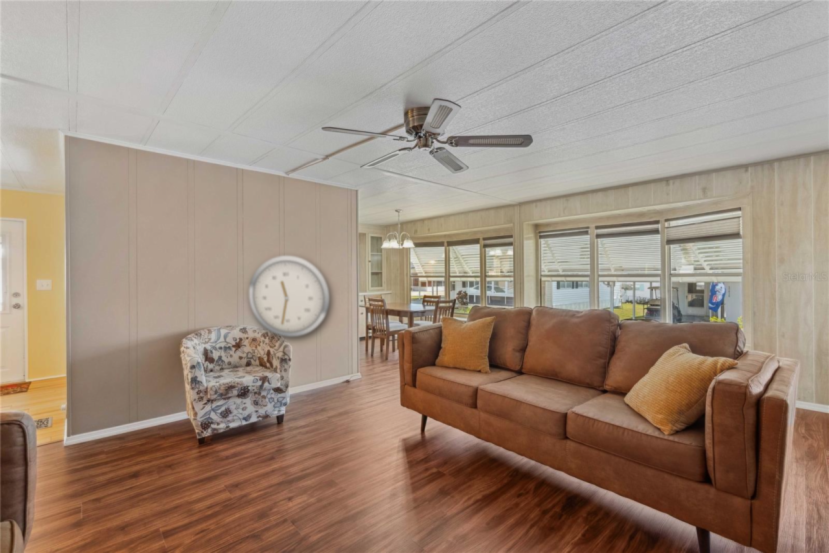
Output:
11:32
